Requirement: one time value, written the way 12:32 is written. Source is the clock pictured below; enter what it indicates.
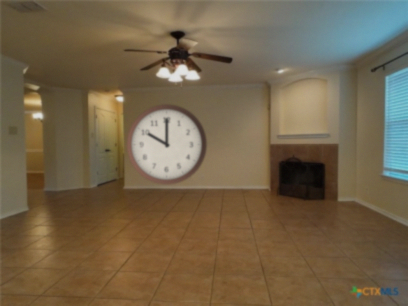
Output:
10:00
